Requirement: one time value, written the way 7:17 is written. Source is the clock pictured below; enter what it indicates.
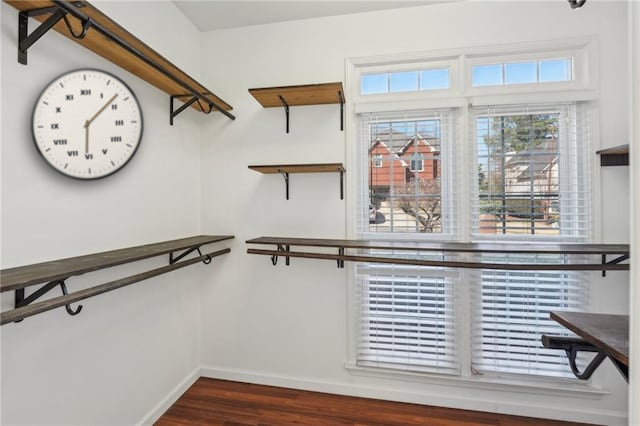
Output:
6:08
